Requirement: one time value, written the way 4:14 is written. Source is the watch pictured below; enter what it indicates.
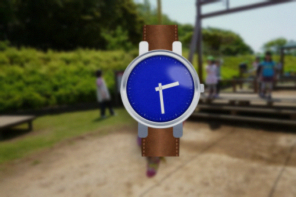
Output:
2:29
